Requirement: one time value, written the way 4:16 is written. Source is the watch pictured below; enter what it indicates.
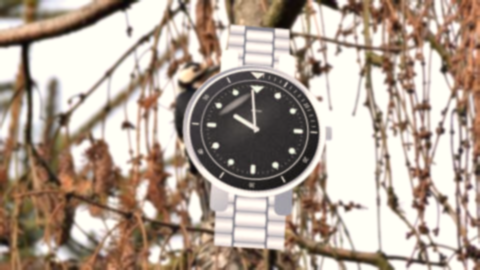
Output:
9:59
